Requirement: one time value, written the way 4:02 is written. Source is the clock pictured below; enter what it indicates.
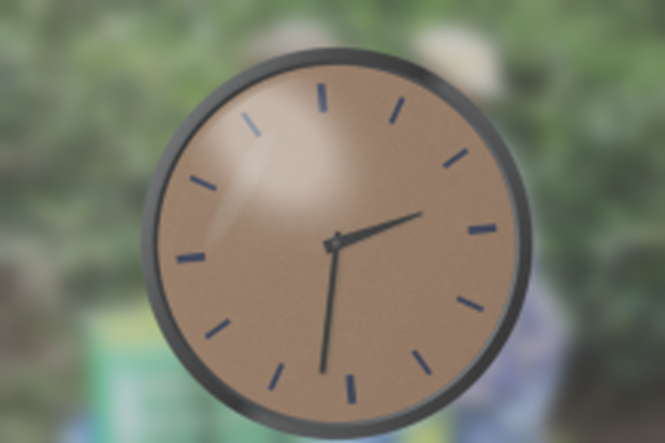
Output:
2:32
